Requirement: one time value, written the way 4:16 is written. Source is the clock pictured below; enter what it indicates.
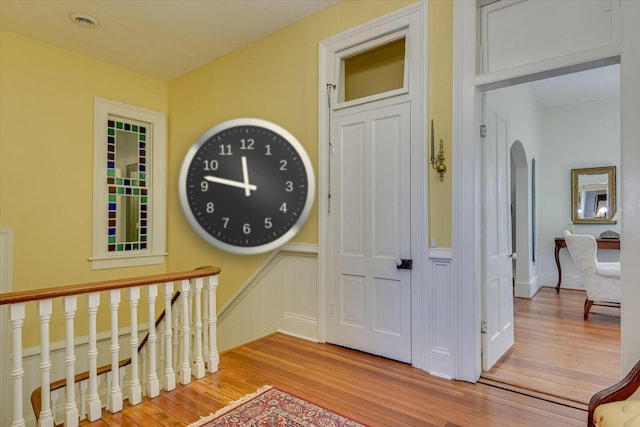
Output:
11:47
